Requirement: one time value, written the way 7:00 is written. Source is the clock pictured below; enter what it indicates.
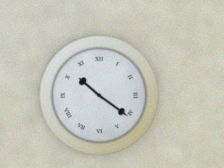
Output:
10:21
